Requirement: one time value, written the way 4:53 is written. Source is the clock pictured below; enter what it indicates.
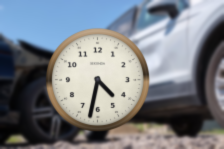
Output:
4:32
